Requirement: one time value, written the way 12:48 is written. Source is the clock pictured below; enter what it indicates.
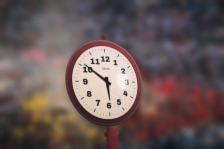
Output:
5:51
